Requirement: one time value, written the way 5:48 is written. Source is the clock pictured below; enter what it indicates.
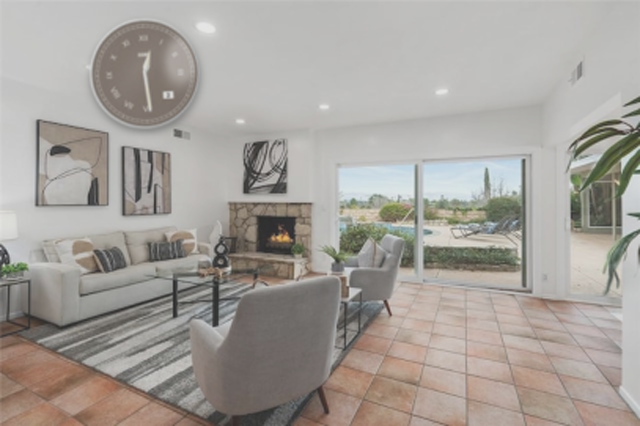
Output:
12:29
